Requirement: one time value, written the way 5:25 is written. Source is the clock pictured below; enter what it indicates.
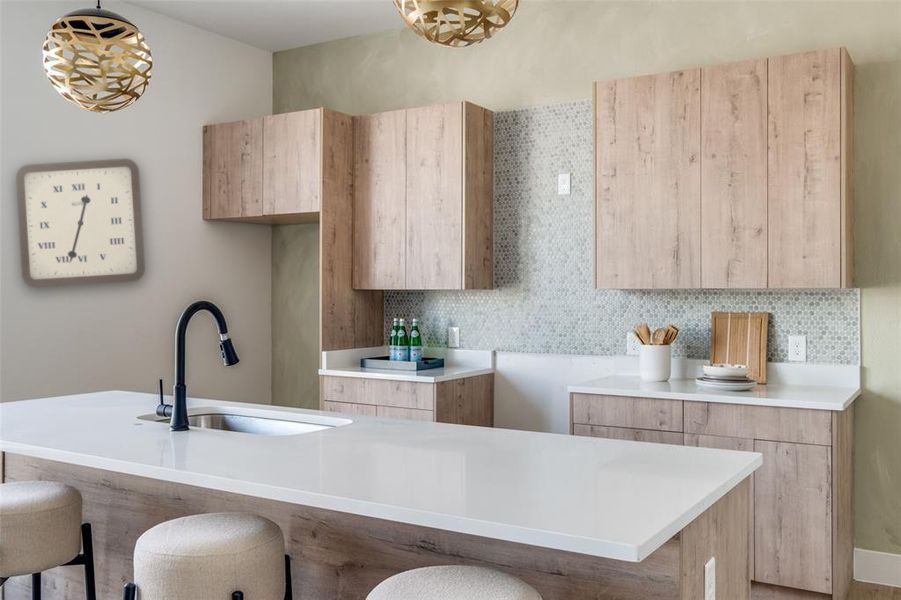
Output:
12:33
